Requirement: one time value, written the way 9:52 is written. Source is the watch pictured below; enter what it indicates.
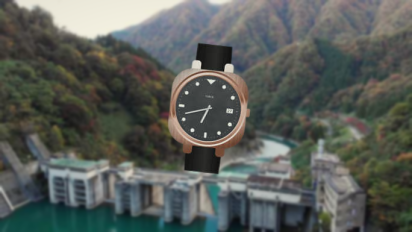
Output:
6:42
